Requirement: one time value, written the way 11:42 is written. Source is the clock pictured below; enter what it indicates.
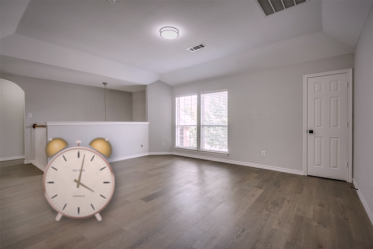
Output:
4:02
